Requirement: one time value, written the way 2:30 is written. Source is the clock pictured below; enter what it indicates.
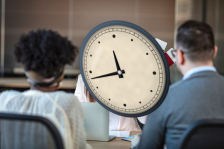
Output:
11:43
